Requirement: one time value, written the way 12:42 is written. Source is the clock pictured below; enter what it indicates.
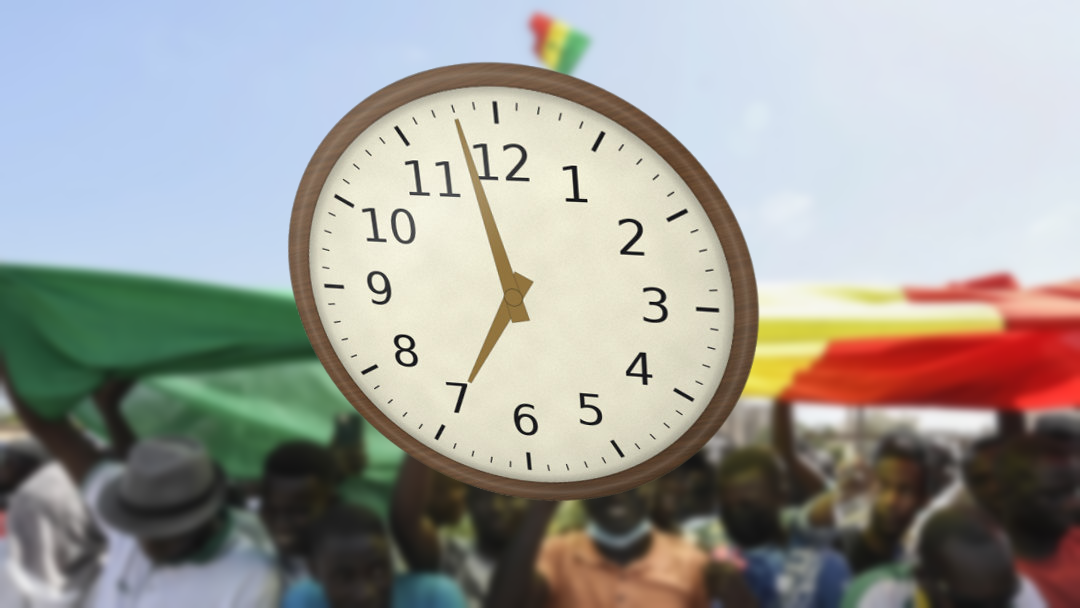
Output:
6:58
